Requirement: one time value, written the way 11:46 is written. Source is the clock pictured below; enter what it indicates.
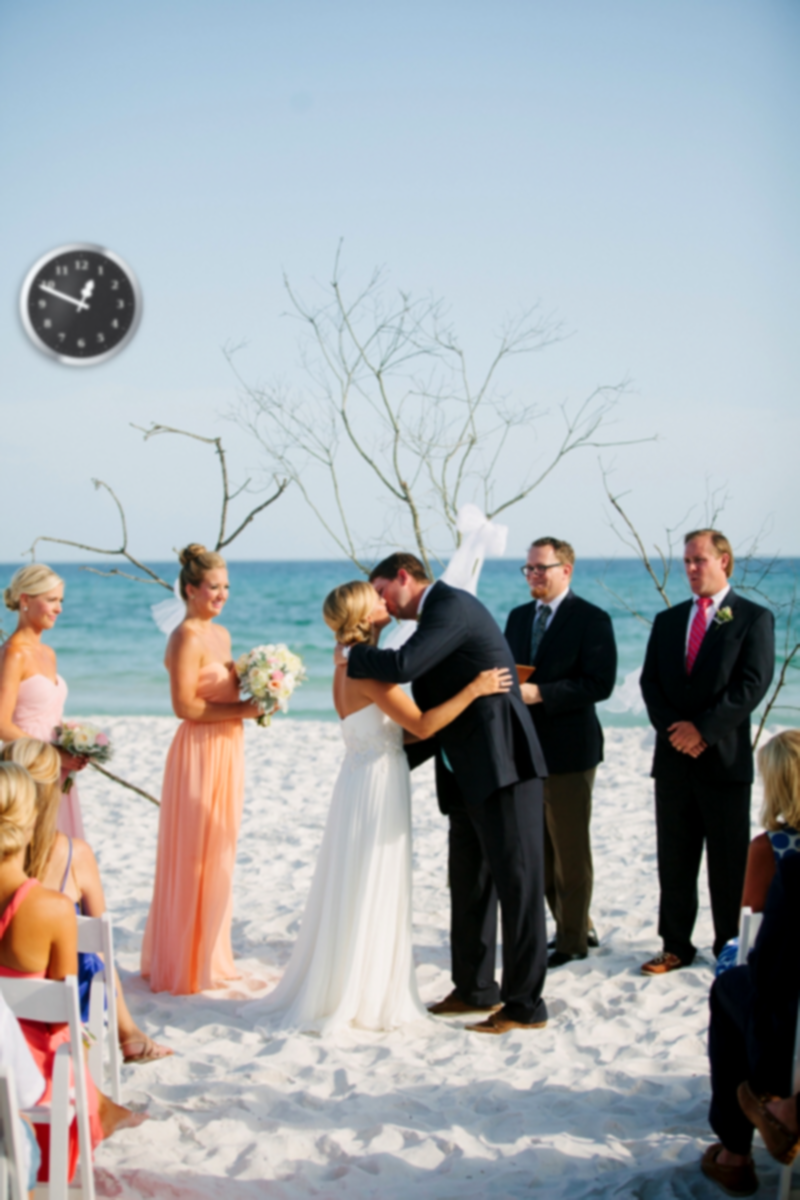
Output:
12:49
